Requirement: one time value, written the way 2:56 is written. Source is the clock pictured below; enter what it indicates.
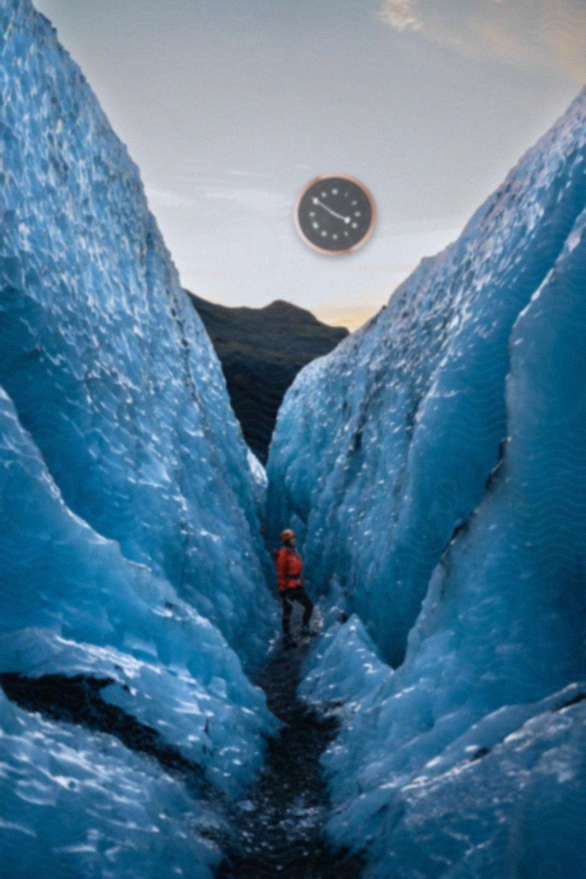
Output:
3:51
